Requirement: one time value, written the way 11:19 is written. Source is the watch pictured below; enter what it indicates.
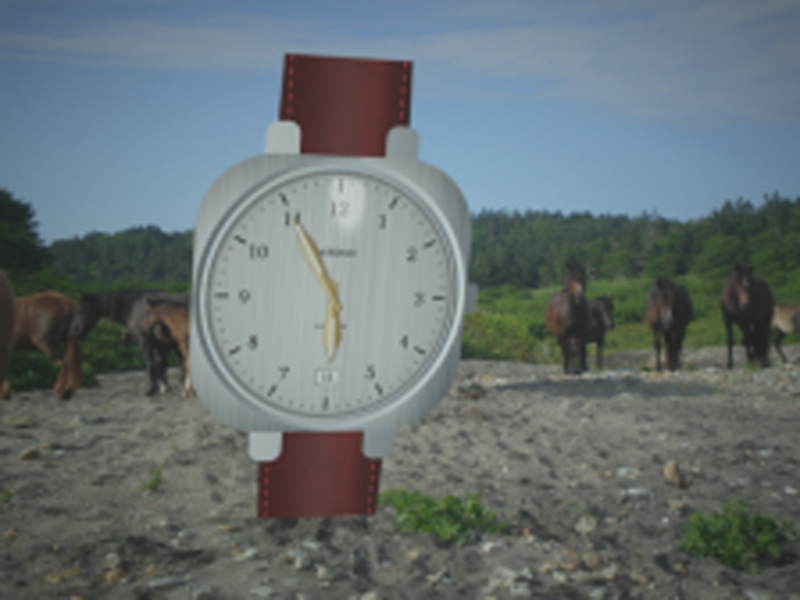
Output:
5:55
